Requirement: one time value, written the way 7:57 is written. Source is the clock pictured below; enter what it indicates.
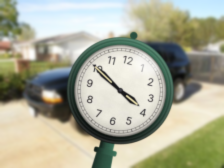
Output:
3:50
